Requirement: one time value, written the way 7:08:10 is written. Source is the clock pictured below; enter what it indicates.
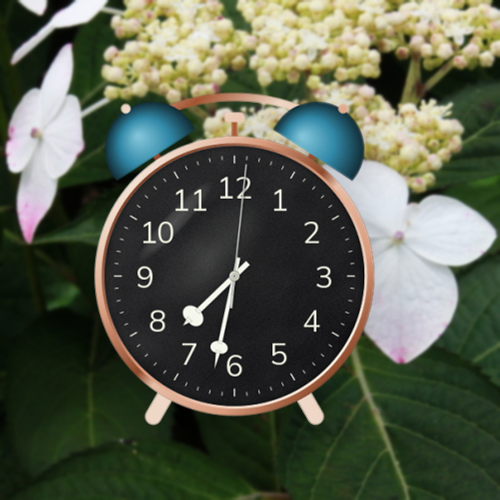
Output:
7:32:01
